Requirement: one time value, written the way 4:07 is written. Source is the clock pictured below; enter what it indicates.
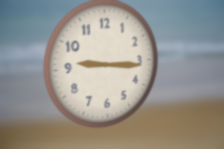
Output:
9:16
